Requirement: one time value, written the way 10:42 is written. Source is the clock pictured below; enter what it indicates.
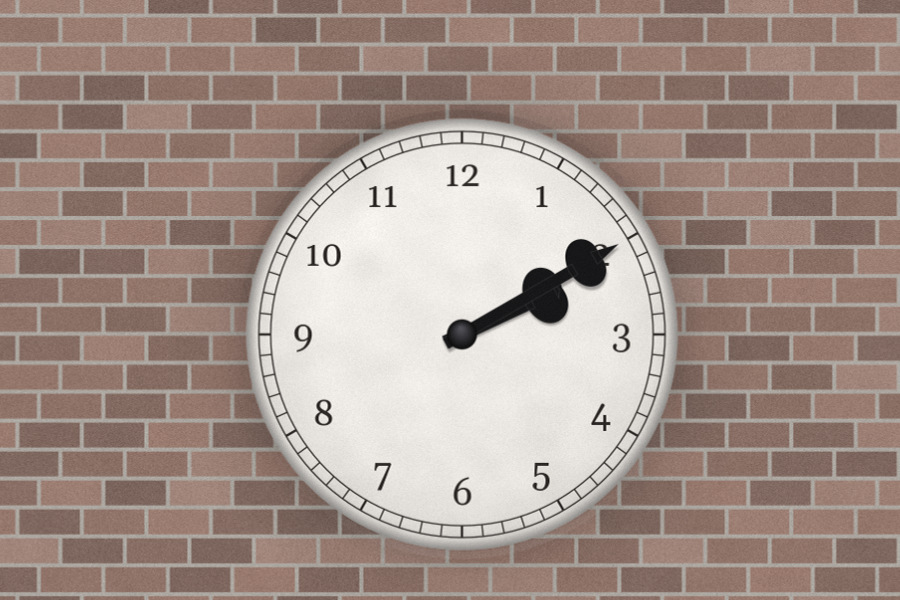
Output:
2:10
